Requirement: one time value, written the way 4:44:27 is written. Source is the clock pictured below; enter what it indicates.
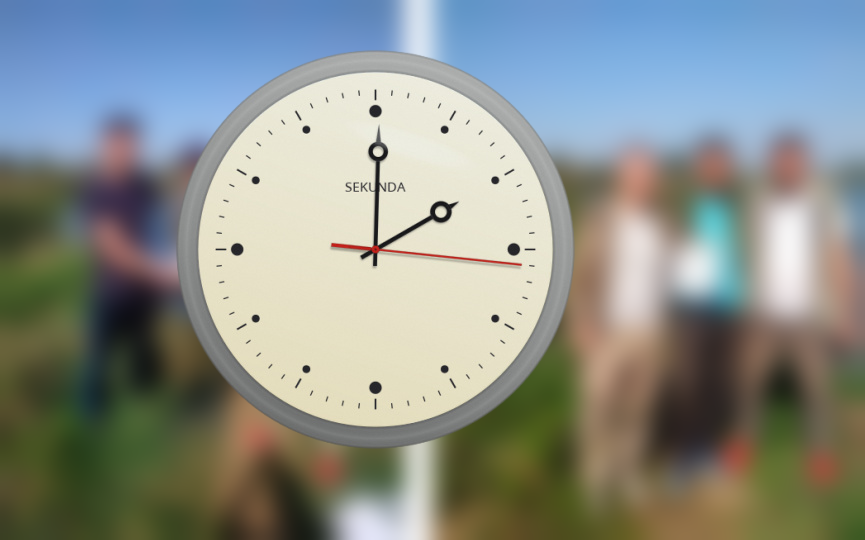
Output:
2:00:16
